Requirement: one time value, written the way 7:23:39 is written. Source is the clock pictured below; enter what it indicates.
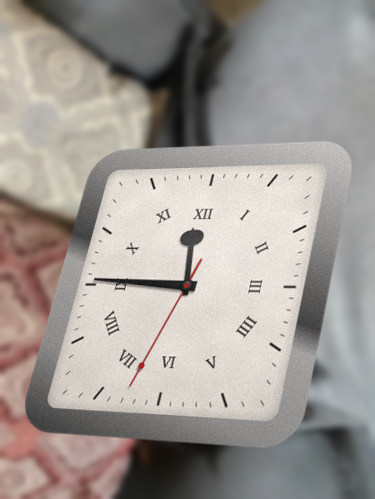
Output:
11:45:33
